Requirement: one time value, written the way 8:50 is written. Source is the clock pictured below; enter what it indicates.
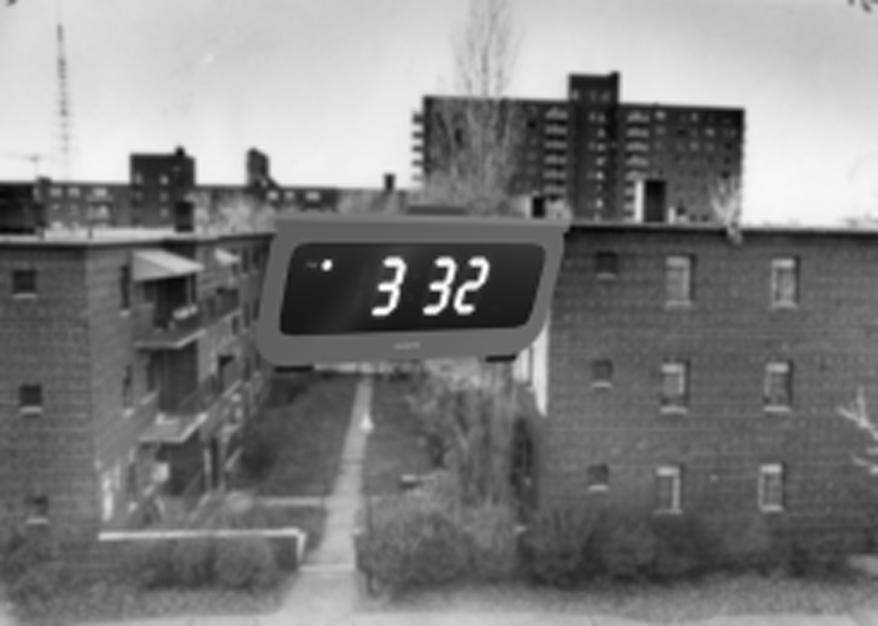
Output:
3:32
